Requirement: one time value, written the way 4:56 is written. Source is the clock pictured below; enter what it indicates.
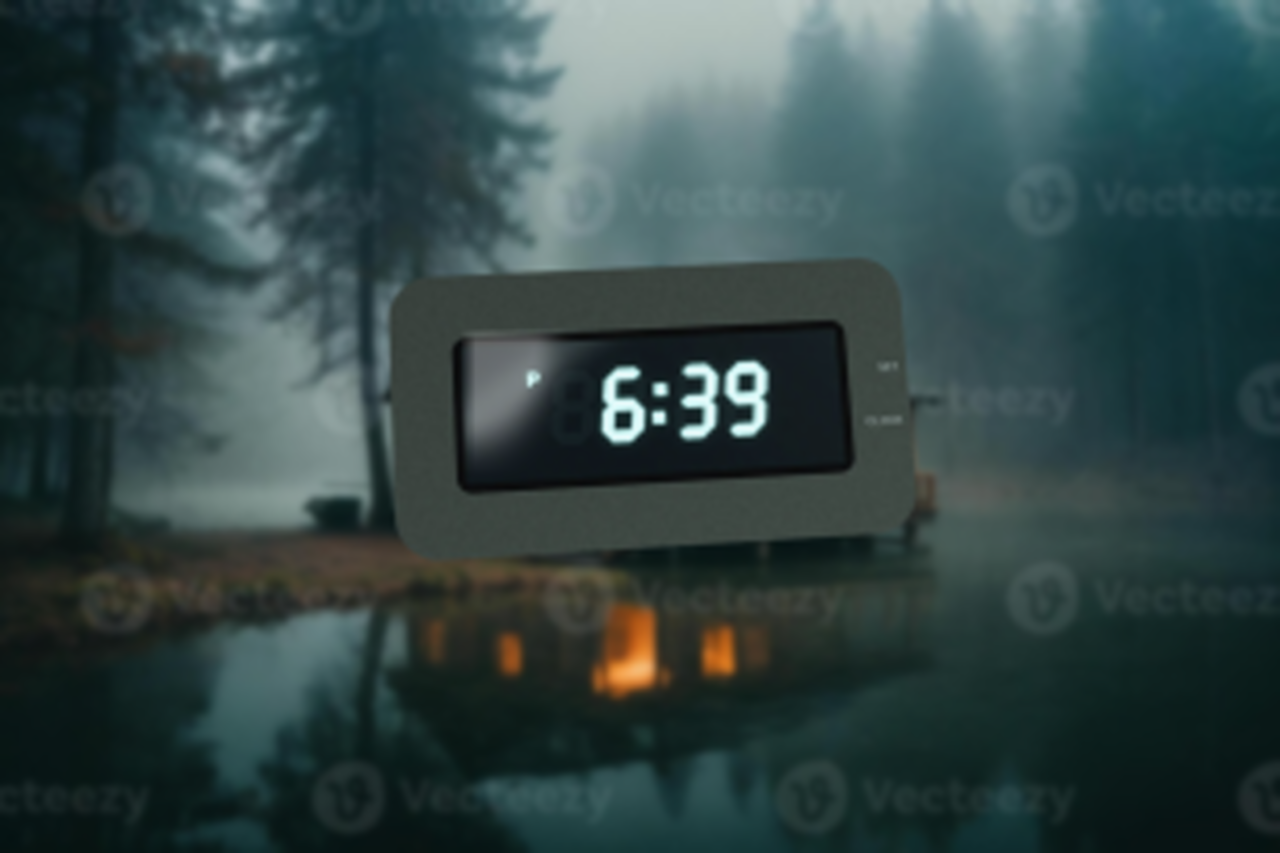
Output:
6:39
